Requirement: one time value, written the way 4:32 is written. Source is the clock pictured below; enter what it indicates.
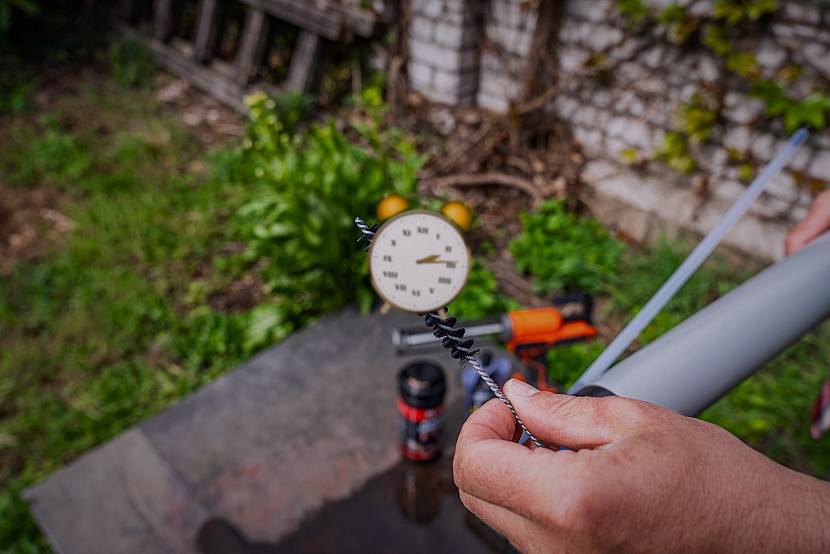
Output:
2:14
